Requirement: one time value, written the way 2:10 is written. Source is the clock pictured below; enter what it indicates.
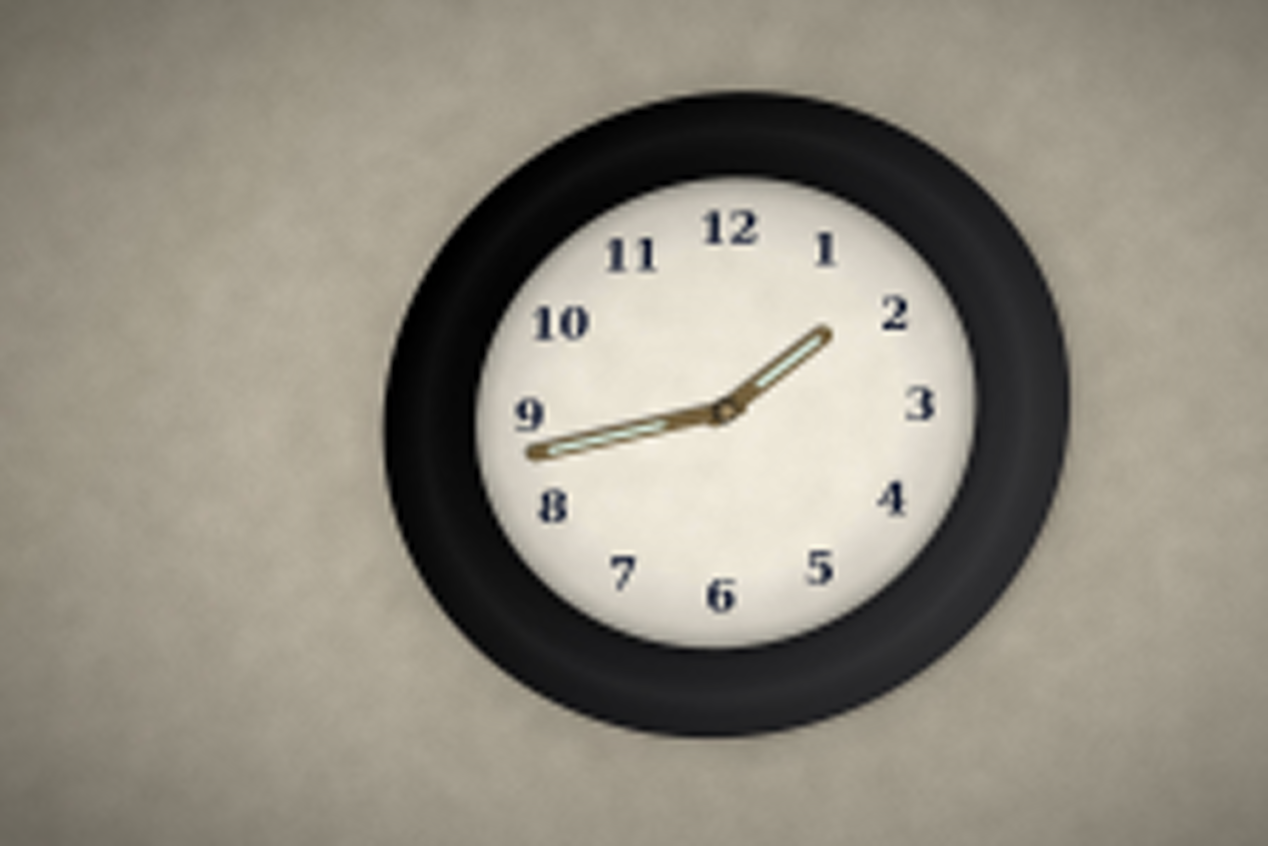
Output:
1:43
